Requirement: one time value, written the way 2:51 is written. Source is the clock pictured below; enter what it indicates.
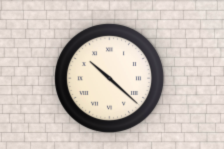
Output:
10:22
